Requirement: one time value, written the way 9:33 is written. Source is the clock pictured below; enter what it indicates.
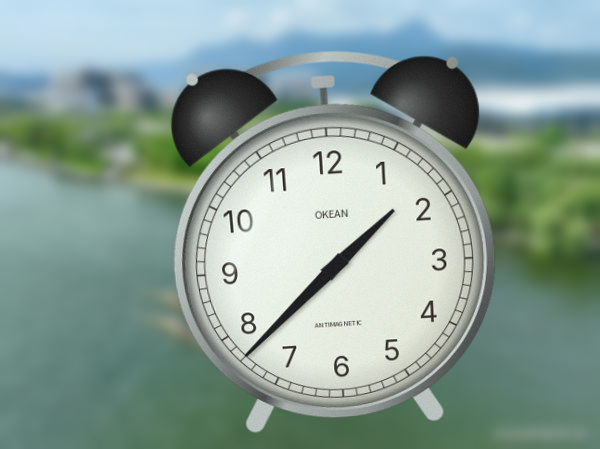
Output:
1:38
